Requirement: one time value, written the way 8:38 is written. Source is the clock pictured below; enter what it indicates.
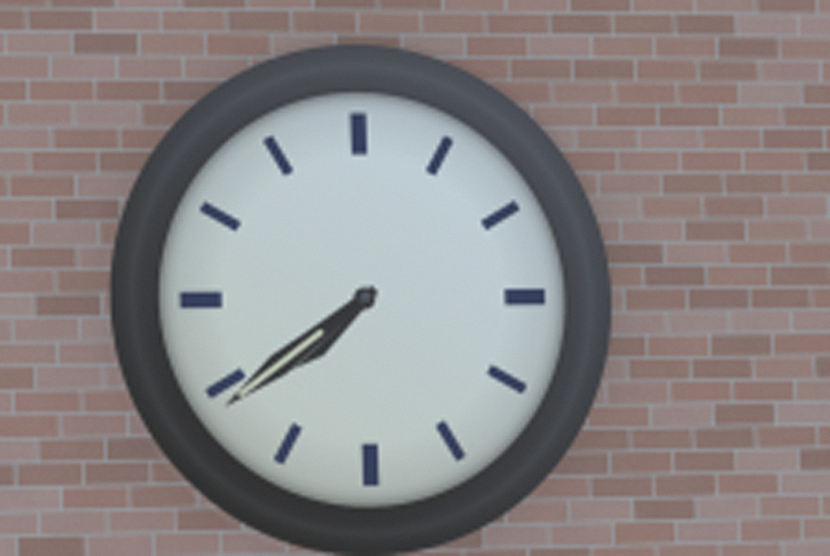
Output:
7:39
